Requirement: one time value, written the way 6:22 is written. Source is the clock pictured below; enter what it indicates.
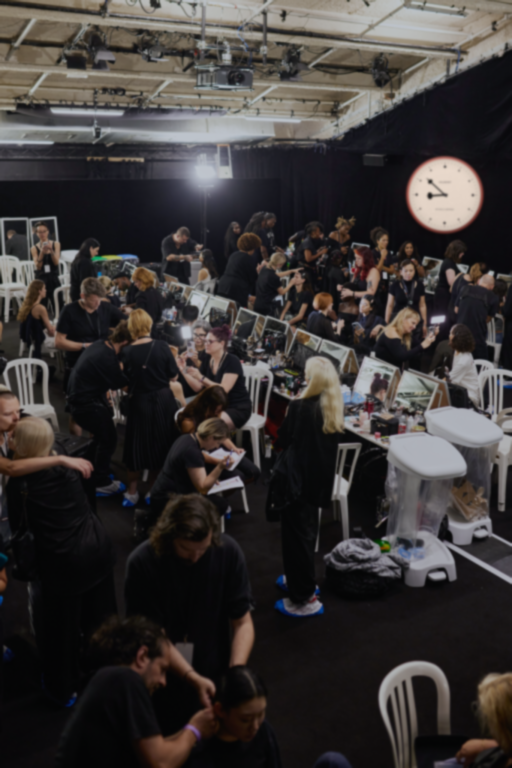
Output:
8:52
